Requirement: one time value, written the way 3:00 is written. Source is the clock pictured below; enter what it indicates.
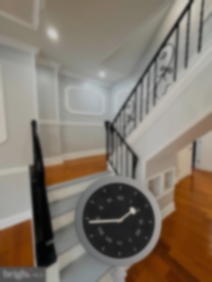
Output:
1:44
